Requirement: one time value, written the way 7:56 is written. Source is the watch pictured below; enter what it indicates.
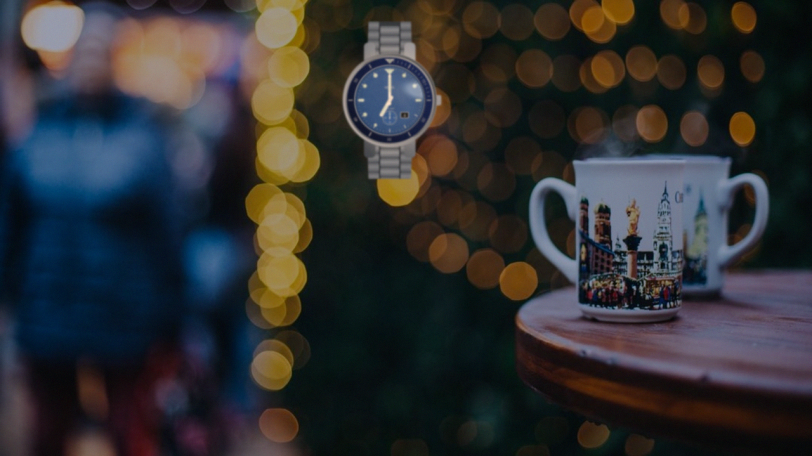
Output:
7:00
